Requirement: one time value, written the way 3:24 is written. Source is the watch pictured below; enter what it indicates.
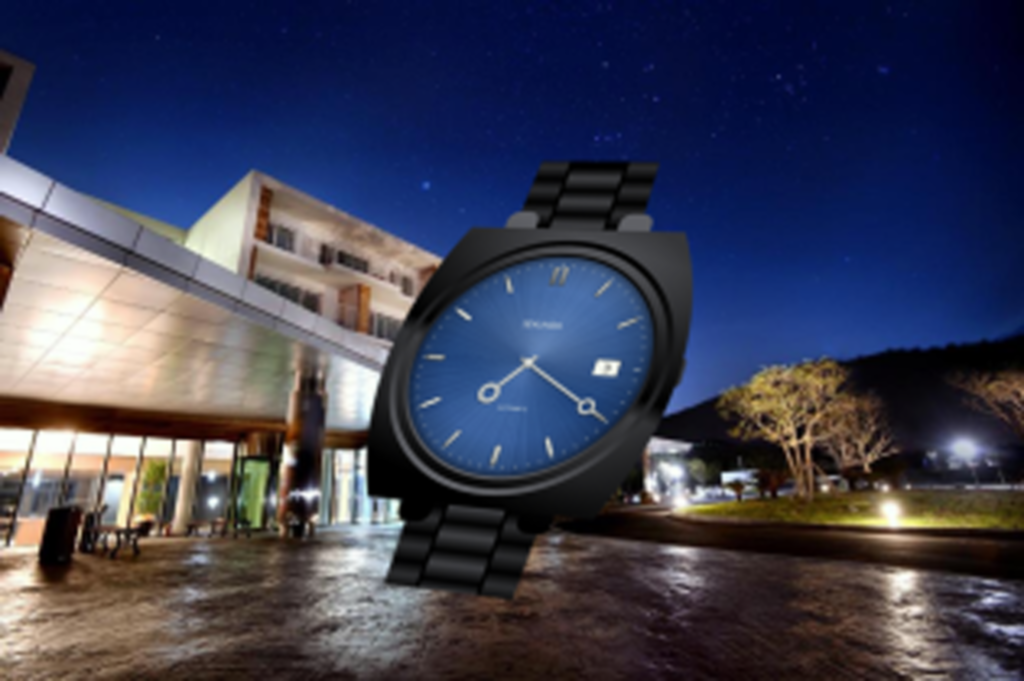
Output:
7:20
